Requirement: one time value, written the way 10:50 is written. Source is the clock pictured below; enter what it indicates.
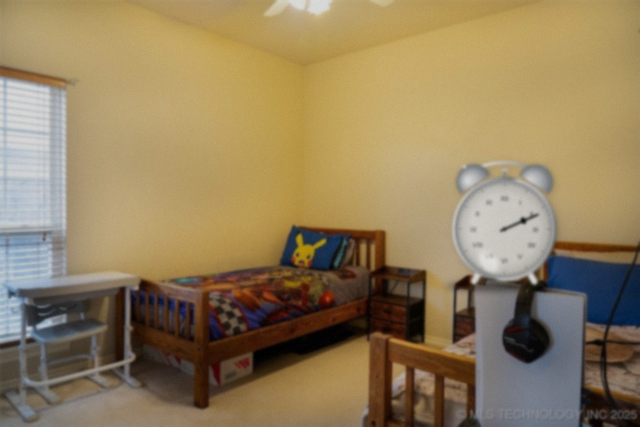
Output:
2:11
